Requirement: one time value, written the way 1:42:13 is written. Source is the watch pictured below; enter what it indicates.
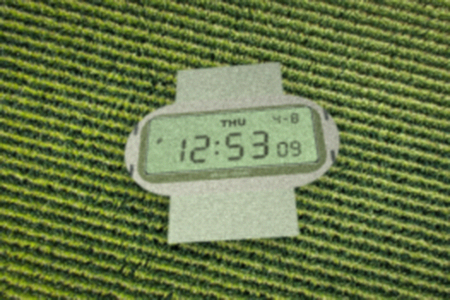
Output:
12:53:09
